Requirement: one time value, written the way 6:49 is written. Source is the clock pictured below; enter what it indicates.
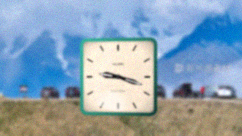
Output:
9:18
